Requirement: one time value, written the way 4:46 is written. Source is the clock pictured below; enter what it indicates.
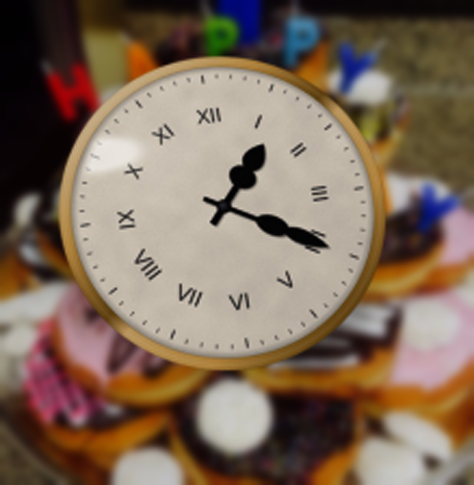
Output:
1:20
